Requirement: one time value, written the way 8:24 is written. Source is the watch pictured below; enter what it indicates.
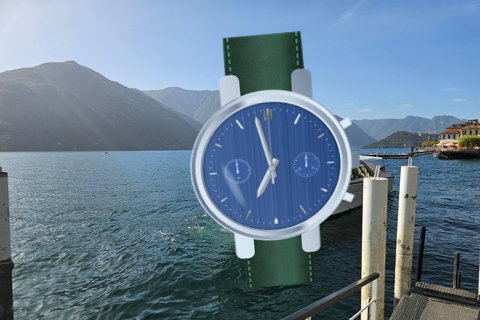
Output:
6:58
